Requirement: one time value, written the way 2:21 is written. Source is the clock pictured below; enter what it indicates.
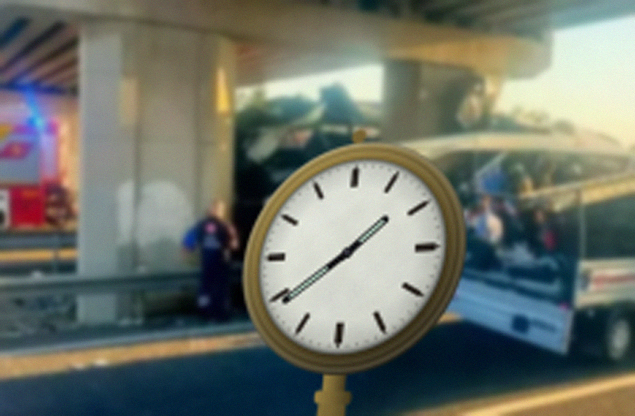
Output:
1:39
